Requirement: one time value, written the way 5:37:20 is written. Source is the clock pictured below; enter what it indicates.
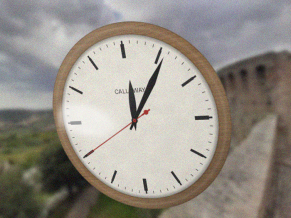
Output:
12:05:40
